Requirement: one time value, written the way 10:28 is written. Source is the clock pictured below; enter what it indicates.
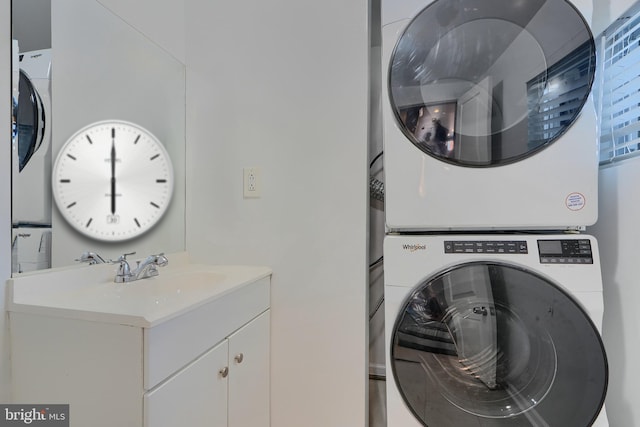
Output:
6:00
